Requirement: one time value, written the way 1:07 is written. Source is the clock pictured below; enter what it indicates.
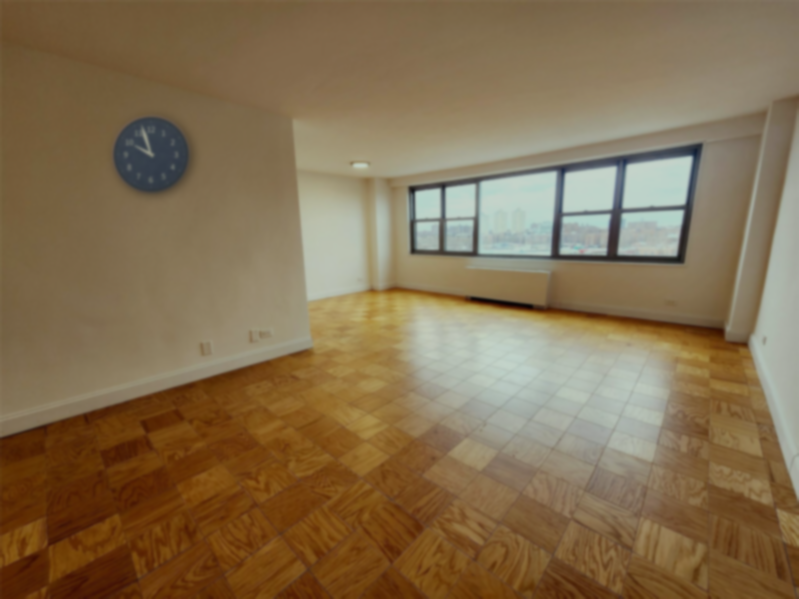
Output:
9:57
